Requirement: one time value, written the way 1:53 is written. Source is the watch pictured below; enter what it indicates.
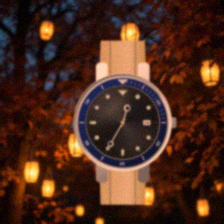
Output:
12:35
